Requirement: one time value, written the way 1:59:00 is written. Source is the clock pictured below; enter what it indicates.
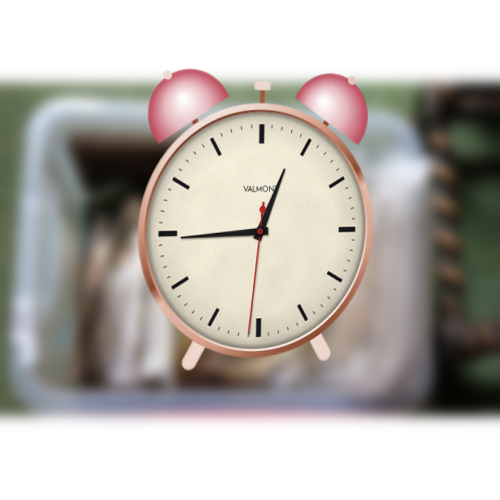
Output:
12:44:31
